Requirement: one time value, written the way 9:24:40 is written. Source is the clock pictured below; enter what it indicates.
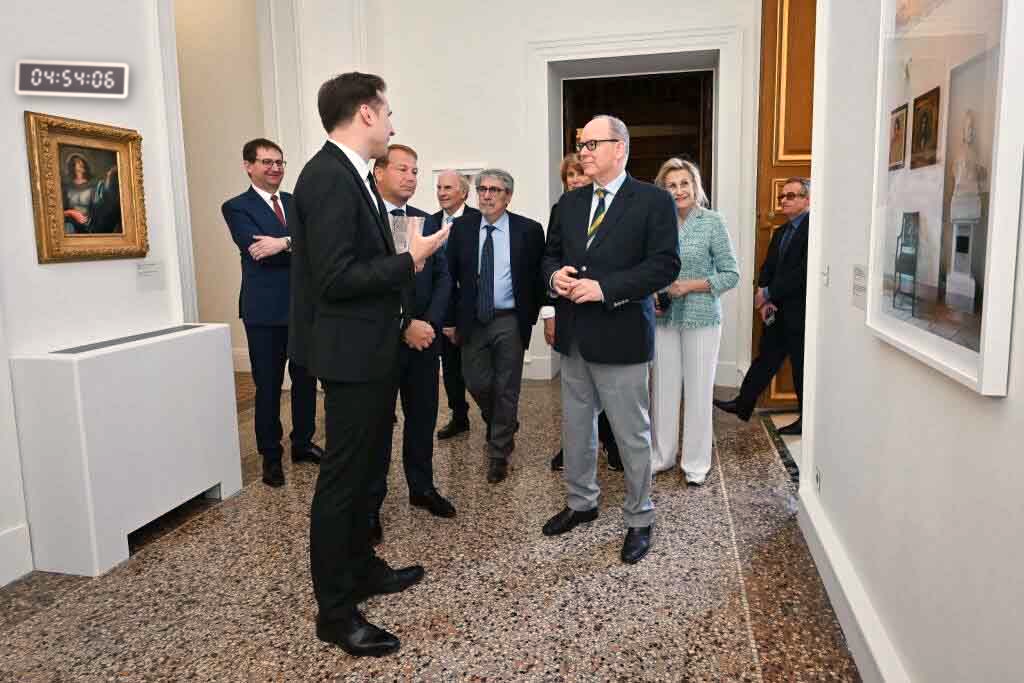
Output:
4:54:06
